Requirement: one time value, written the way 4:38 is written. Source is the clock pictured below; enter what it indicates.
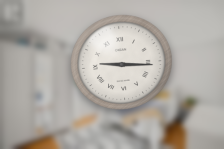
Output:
9:16
